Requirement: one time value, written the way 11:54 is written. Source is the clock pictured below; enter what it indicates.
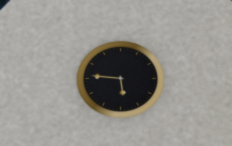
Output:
5:46
